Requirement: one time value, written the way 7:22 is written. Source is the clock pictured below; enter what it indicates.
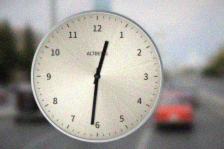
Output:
12:31
